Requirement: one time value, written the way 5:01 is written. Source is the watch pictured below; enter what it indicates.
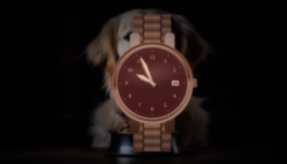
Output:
9:56
